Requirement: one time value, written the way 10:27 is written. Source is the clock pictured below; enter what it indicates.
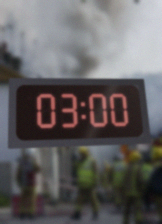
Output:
3:00
